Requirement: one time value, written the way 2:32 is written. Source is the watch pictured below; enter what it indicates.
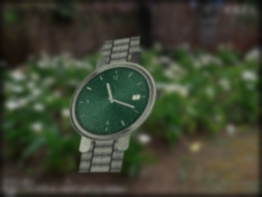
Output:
11:19
